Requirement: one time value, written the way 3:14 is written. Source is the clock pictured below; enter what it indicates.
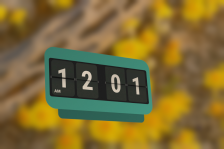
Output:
12:01
